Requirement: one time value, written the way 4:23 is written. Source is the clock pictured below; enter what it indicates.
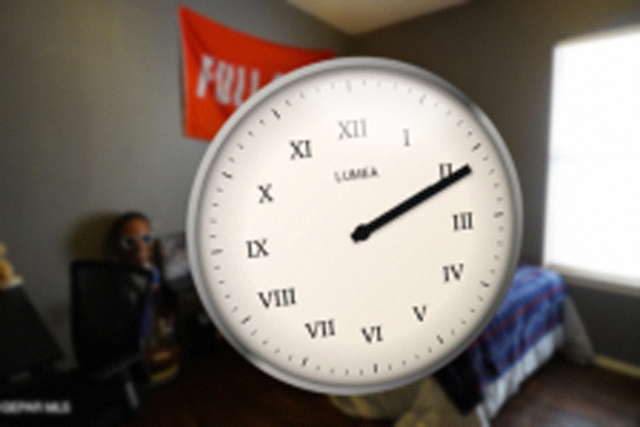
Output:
2:11
